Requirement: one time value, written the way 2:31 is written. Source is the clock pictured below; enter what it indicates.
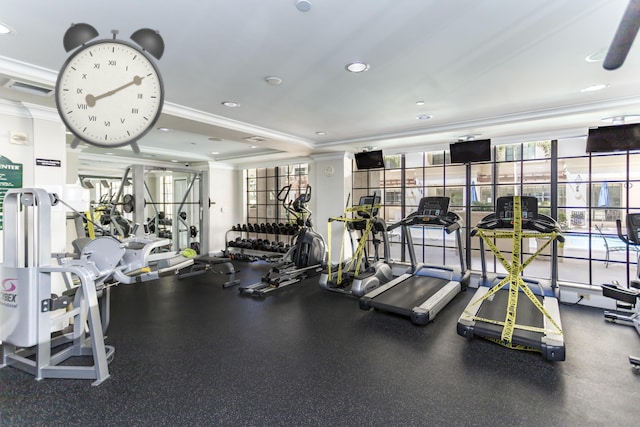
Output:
8:10
